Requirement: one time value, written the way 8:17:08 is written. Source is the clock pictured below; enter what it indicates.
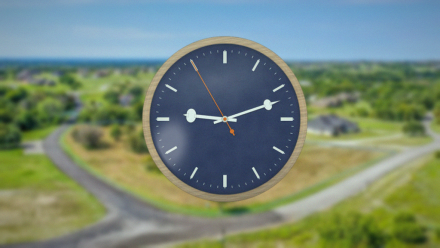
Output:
9:11:55
